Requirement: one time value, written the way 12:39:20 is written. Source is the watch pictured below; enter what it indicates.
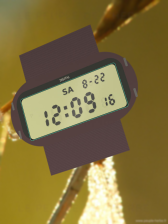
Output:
12:09:16
